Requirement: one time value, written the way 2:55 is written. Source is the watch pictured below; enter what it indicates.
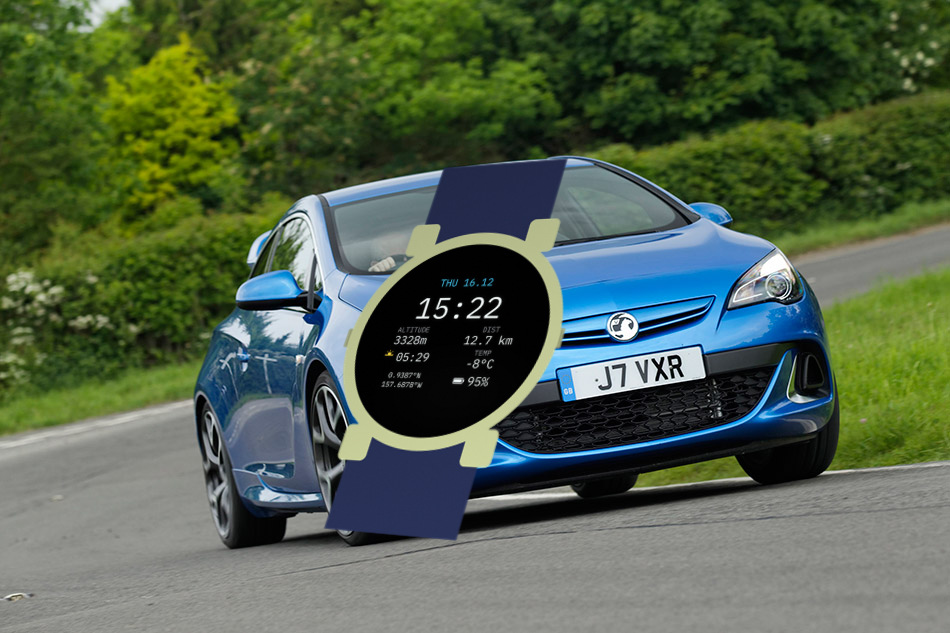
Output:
15:22
